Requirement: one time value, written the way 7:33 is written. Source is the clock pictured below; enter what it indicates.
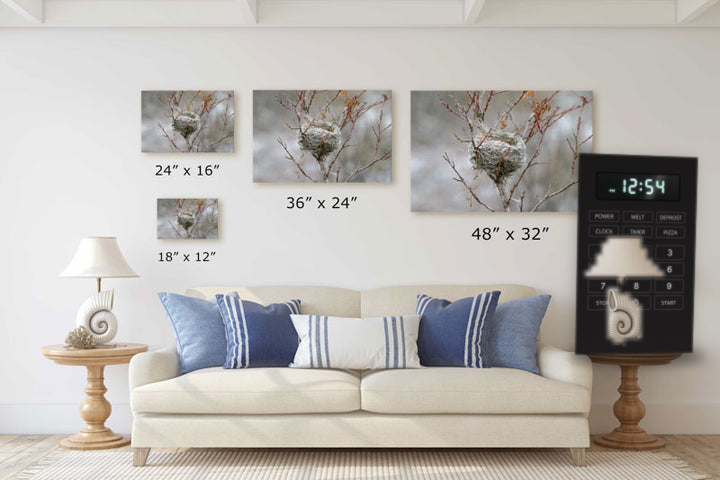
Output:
12:54
